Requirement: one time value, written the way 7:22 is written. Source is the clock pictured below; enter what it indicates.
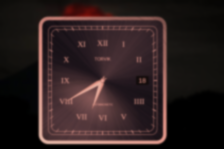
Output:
6:40
